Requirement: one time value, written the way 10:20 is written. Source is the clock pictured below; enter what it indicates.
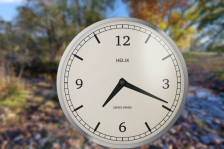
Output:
7:19
